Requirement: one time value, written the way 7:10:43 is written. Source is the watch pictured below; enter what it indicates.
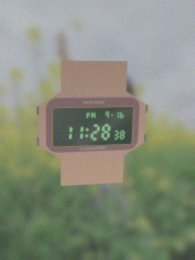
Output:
11:28:38
